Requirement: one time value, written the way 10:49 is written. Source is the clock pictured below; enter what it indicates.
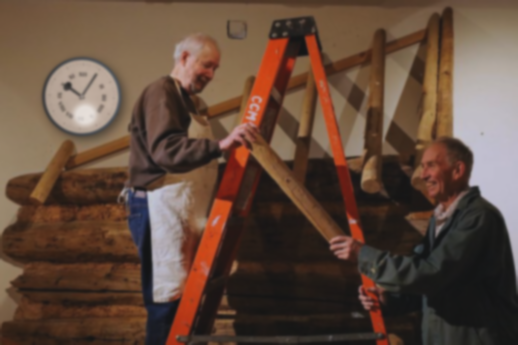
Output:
10:05
